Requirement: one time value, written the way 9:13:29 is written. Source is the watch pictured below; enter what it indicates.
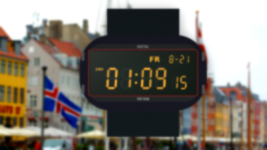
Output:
1:09:15
